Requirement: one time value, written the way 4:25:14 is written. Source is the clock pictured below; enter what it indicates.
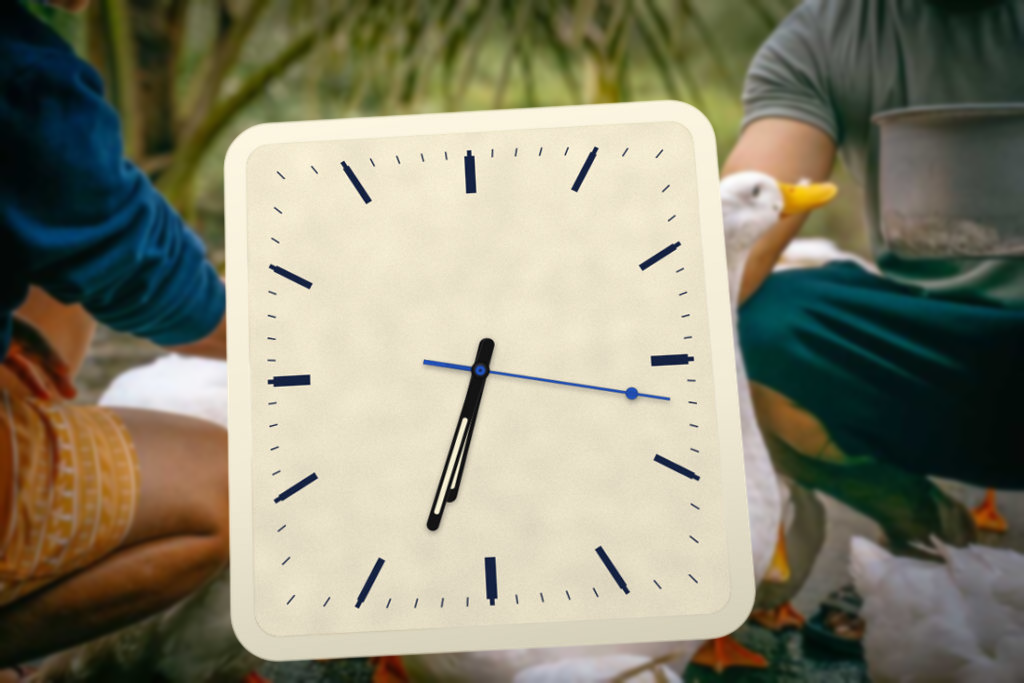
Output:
6:33:17
